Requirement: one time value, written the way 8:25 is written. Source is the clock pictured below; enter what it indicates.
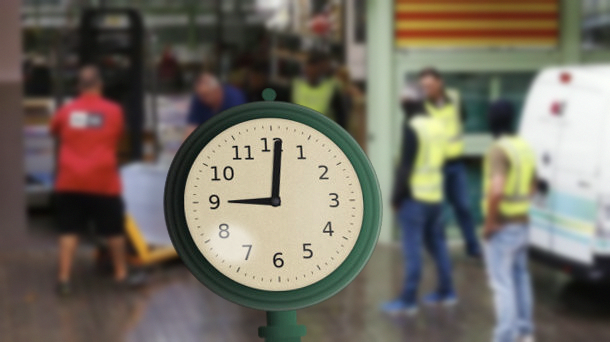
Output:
9:01
